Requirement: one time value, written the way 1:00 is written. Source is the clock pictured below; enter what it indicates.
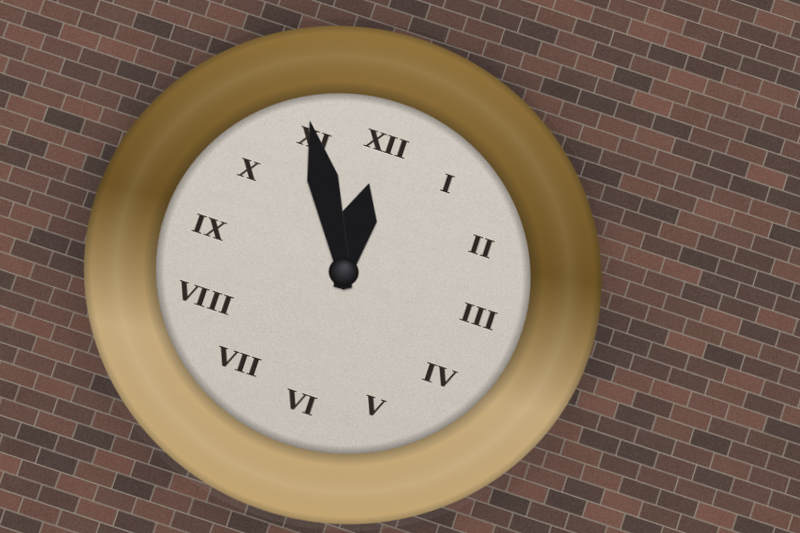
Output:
11:55
